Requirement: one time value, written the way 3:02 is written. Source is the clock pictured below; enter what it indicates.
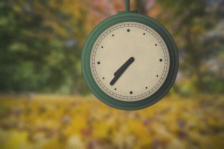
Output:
7:37
